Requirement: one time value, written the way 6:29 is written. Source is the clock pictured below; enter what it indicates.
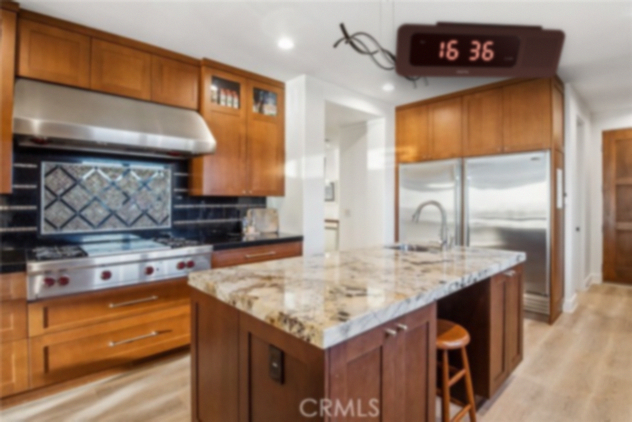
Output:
16:36
